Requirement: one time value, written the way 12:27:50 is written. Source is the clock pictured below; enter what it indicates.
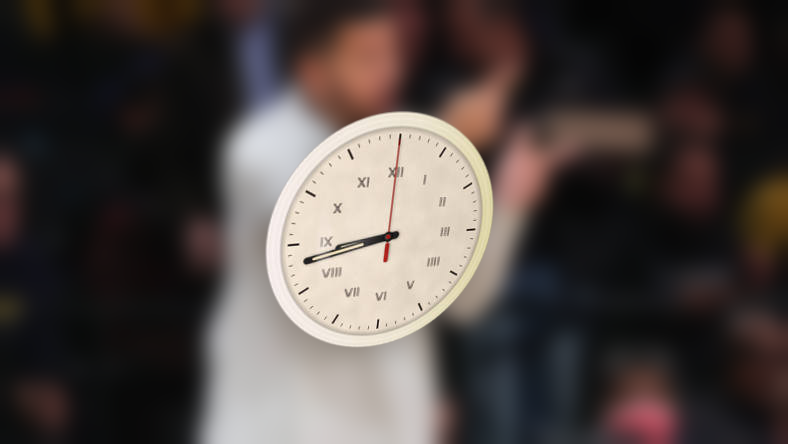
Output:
8:43:00
